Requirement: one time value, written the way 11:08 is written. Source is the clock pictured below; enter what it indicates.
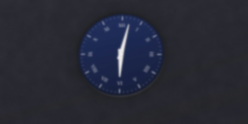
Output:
6:02
